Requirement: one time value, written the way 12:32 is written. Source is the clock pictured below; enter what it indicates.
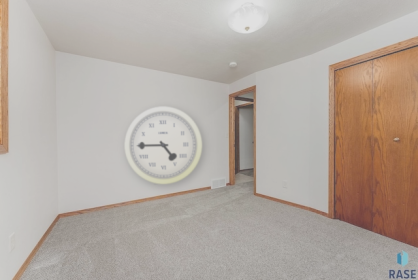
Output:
4:45
